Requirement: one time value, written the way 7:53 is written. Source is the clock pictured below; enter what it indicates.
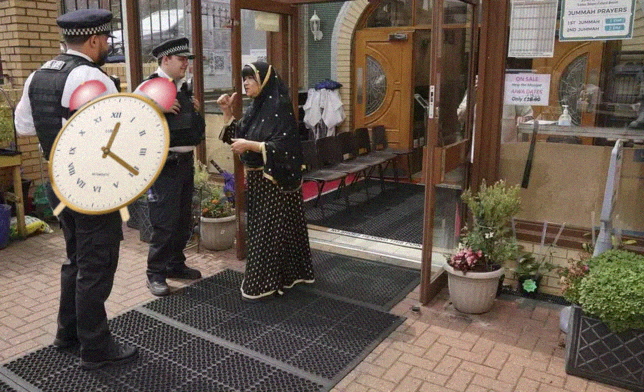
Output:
12:20
